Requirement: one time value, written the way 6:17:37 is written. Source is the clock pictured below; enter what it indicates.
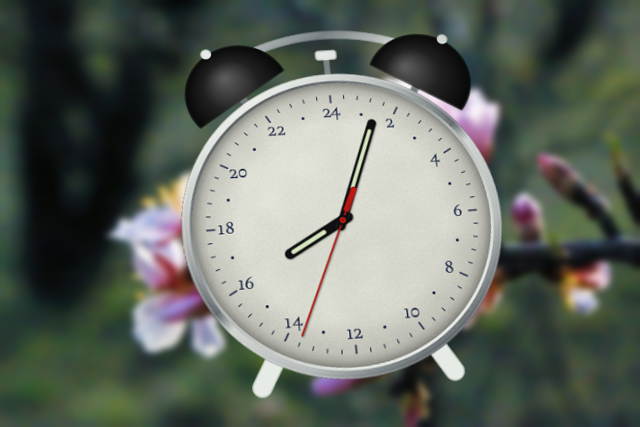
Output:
16:03:34
